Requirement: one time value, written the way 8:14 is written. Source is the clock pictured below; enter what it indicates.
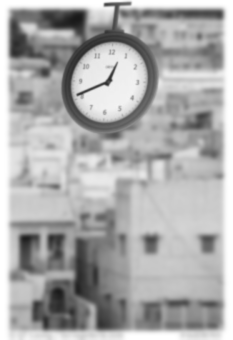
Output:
12:41
